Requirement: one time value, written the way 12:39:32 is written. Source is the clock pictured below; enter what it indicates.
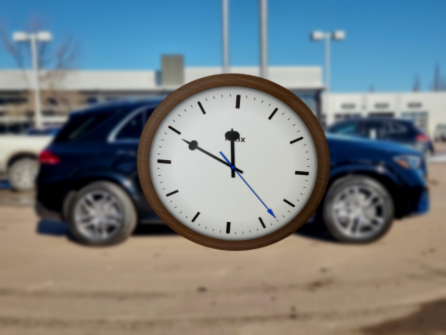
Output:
11:49:23
